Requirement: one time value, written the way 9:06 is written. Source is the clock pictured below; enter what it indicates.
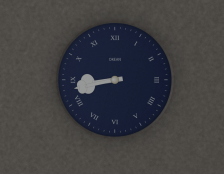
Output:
8:43
